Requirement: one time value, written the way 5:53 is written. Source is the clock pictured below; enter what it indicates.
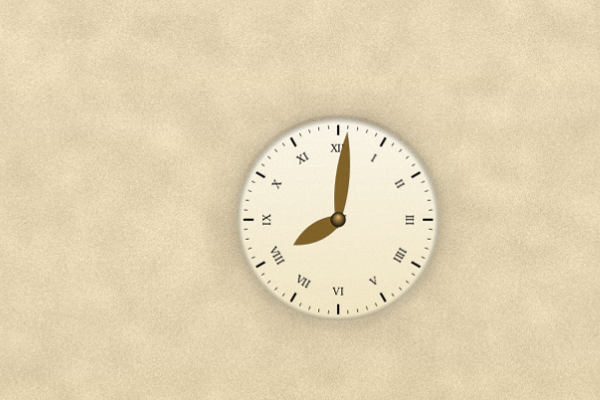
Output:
8:01
